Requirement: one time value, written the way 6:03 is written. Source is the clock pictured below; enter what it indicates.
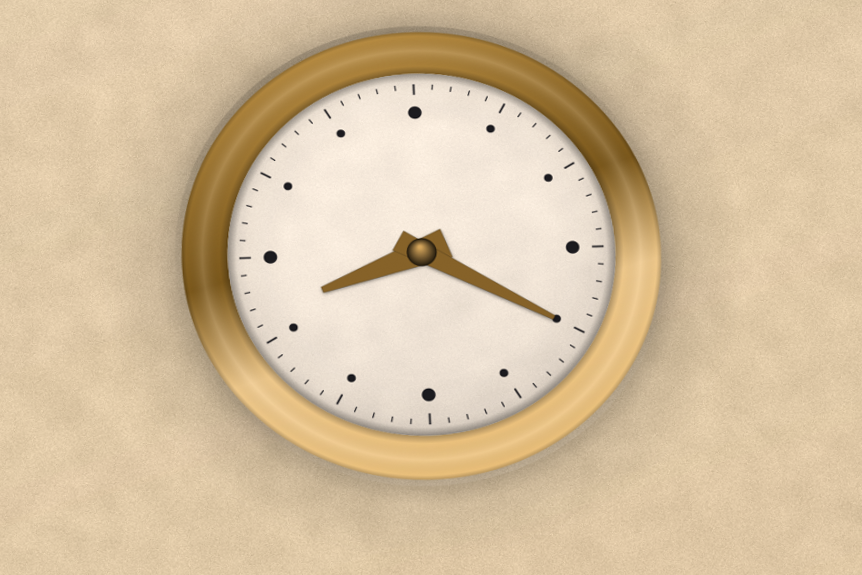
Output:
8:20
